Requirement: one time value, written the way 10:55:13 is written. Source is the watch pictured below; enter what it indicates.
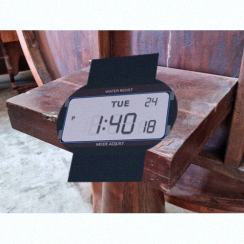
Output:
1:40:18
